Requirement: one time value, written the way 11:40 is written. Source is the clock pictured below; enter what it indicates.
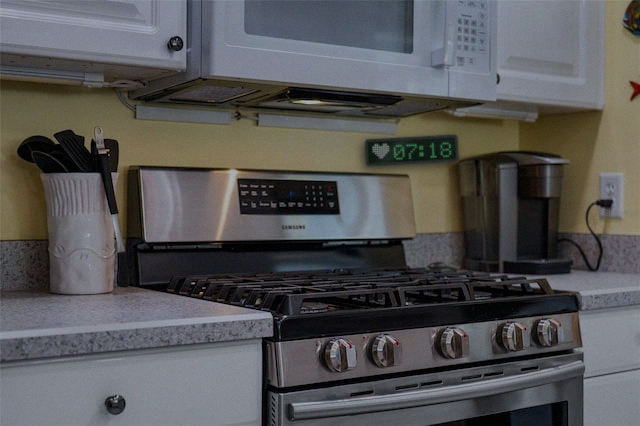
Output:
7:18
